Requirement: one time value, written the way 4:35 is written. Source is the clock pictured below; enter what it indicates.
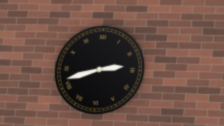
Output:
2:42
